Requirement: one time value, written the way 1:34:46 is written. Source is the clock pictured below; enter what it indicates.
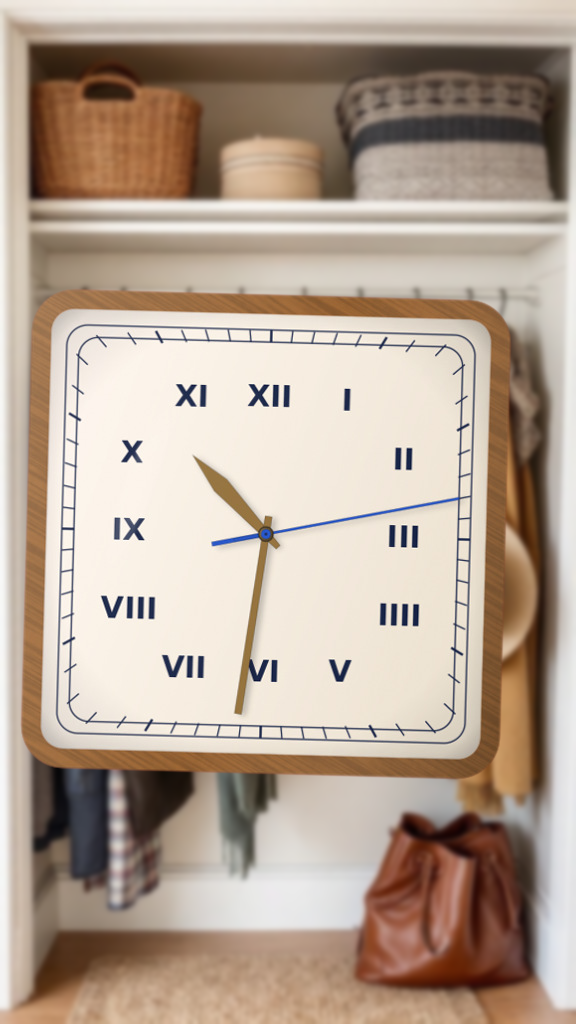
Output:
10:31:13
